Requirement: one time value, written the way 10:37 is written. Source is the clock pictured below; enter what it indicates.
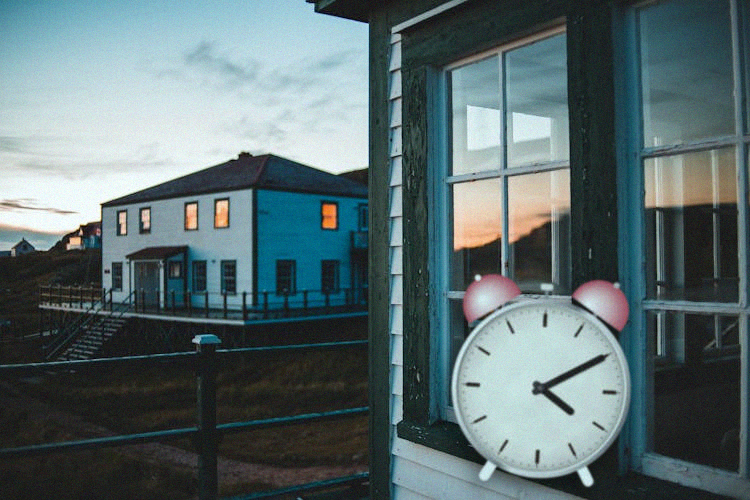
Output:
4:10
